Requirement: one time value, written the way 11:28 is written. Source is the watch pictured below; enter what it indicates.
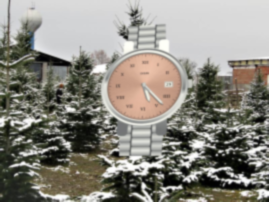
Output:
5:23
